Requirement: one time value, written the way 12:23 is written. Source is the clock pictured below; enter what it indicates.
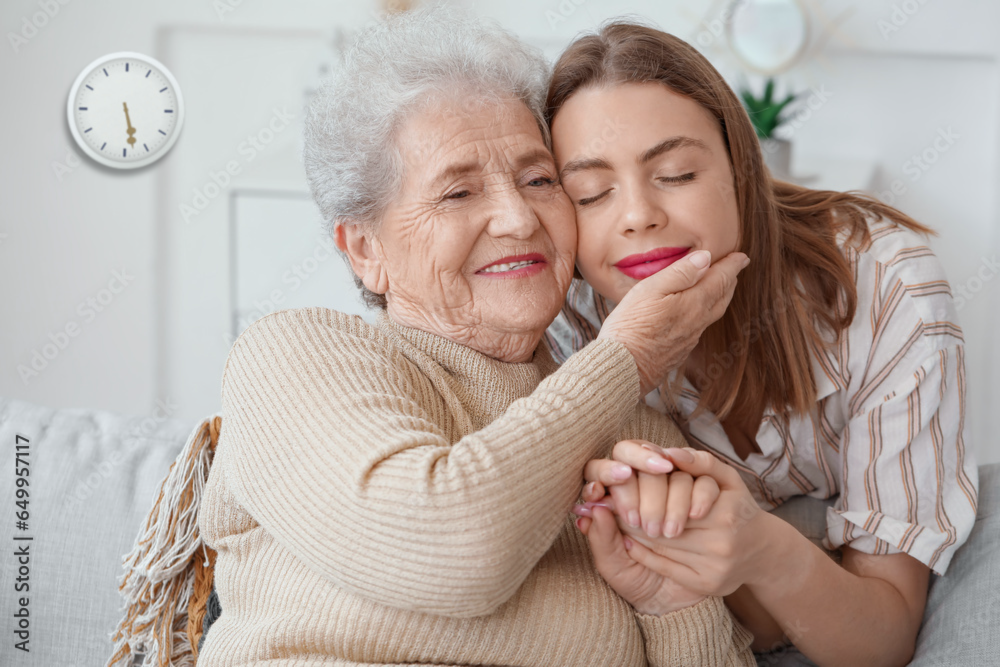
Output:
5:28
